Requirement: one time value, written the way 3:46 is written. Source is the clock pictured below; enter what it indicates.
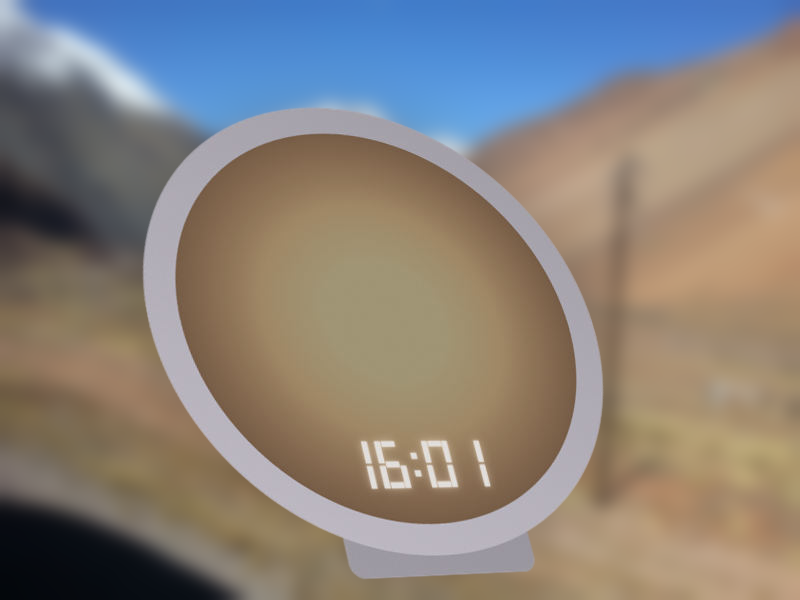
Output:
16:01
